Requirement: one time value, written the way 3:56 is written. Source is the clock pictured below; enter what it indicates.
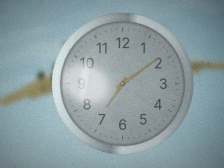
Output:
7:09
